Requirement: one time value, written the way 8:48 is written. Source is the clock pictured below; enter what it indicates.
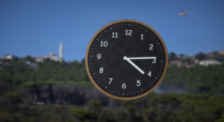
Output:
4:14
